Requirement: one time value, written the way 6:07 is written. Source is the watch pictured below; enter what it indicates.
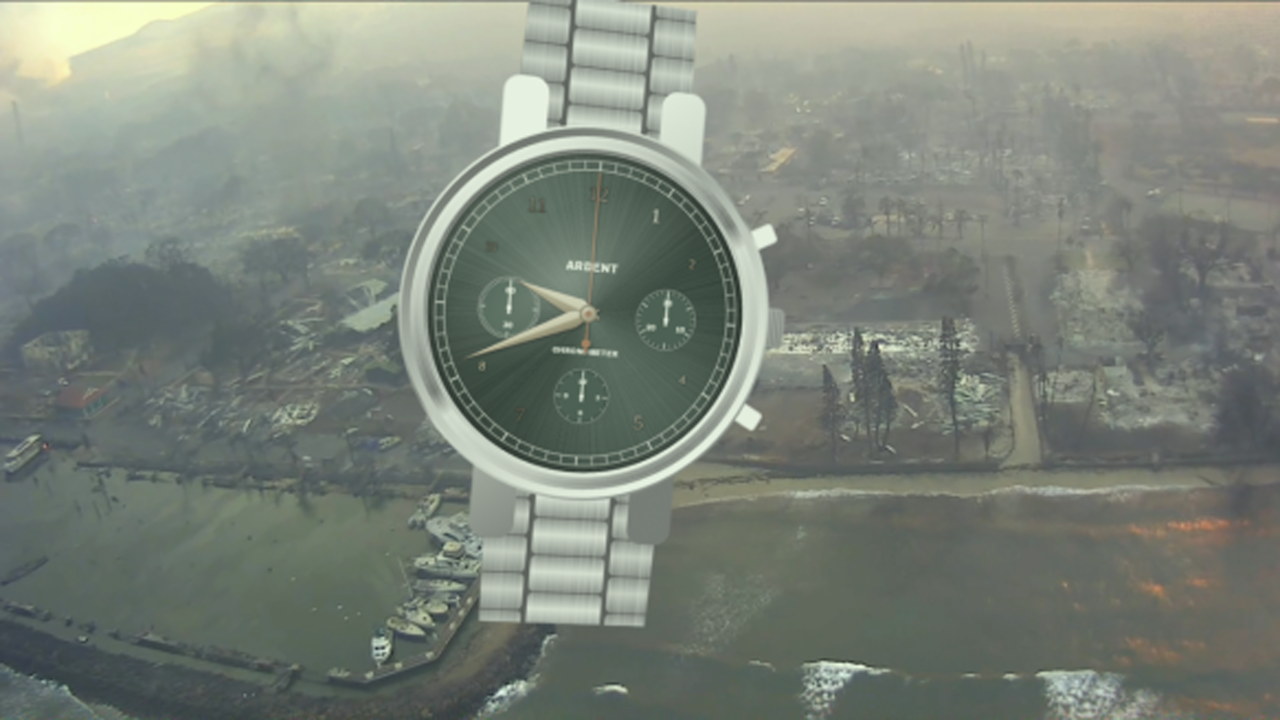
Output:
9:41
